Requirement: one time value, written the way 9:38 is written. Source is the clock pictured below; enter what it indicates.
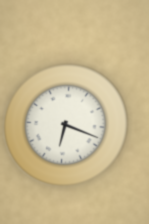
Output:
6:18
